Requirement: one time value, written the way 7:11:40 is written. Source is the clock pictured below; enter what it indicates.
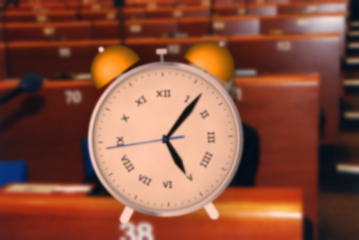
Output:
5:06:44
